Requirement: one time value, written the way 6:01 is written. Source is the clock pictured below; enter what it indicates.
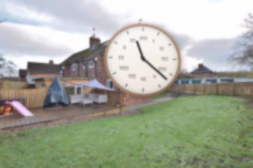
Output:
11:22
